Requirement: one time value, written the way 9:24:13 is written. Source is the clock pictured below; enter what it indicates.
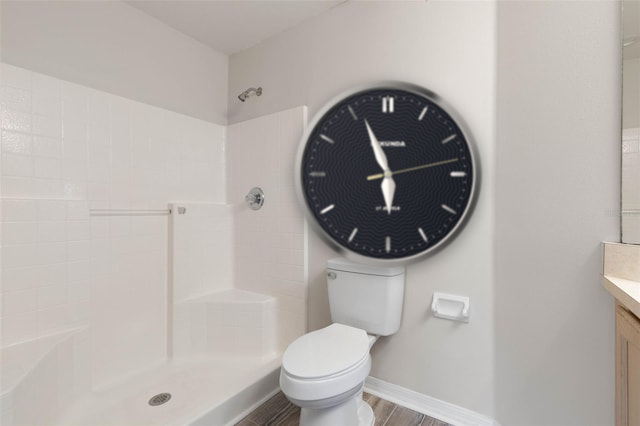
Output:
5:56:13
